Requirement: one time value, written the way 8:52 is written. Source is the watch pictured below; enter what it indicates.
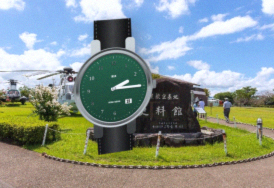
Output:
2:15
